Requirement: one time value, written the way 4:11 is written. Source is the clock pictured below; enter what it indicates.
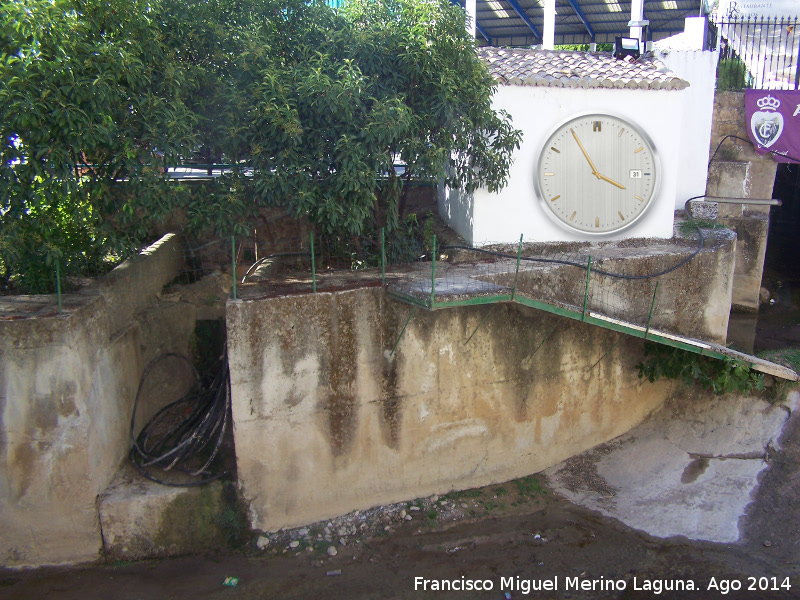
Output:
3:55
